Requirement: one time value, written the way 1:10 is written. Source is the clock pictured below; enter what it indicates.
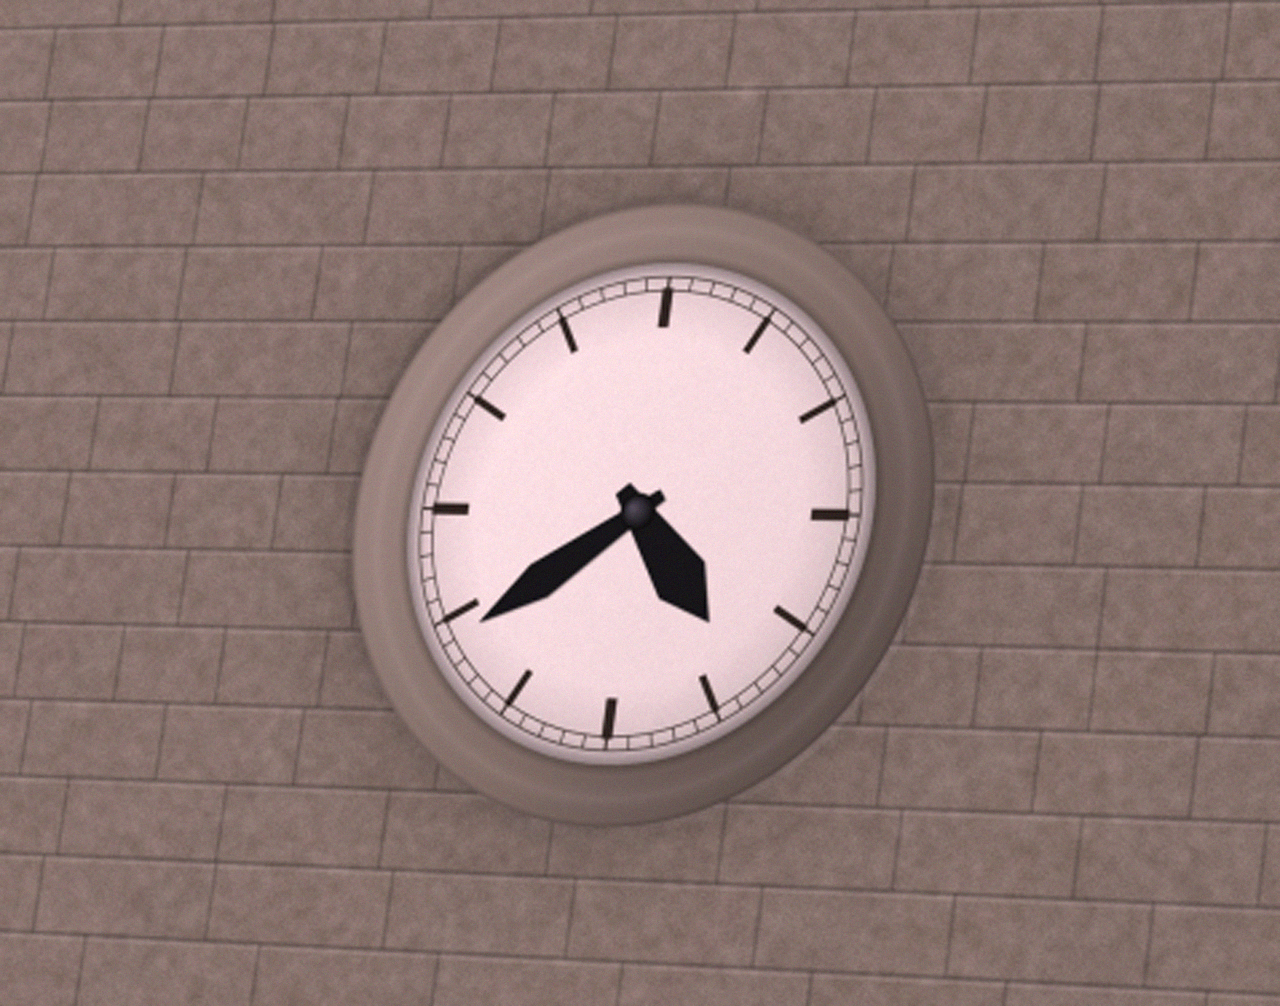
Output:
4:39
